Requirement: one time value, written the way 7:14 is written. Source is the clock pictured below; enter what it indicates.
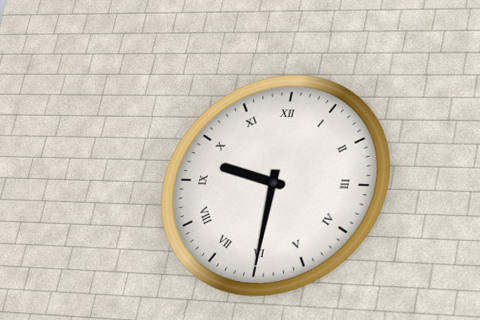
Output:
9:30
